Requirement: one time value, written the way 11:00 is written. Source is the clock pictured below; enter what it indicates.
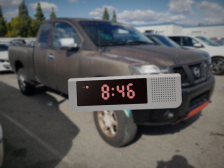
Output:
8:46
